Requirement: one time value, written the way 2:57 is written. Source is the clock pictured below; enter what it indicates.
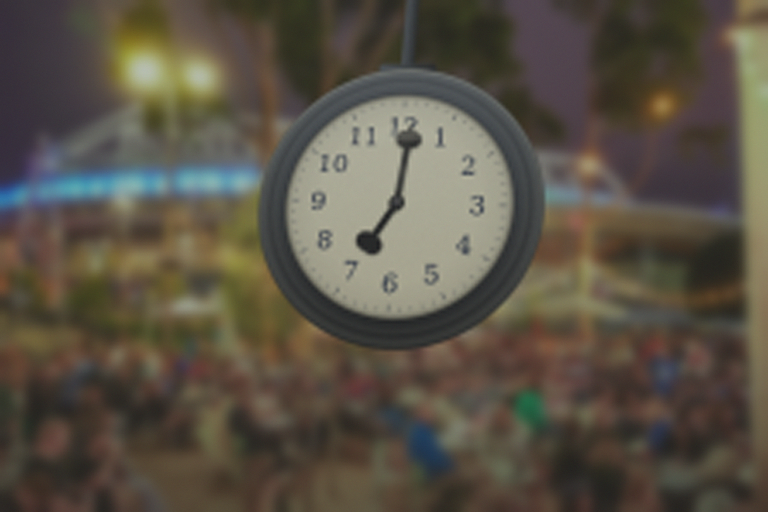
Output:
7:01
